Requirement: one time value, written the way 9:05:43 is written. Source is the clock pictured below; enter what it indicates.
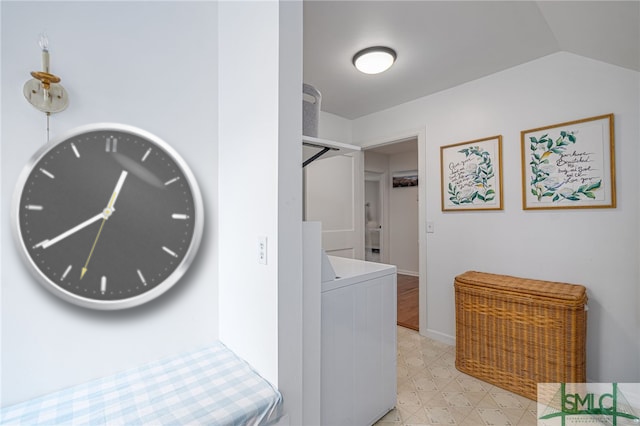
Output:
12:39:33
